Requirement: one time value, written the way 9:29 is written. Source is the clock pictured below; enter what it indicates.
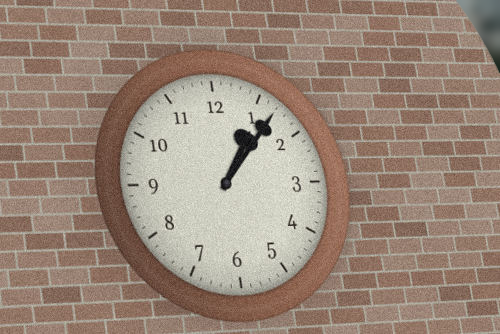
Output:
1:07
